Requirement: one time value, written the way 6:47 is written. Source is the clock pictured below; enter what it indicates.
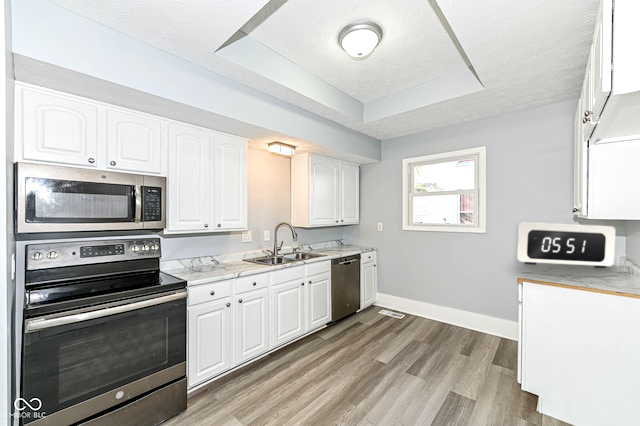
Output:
5:51
